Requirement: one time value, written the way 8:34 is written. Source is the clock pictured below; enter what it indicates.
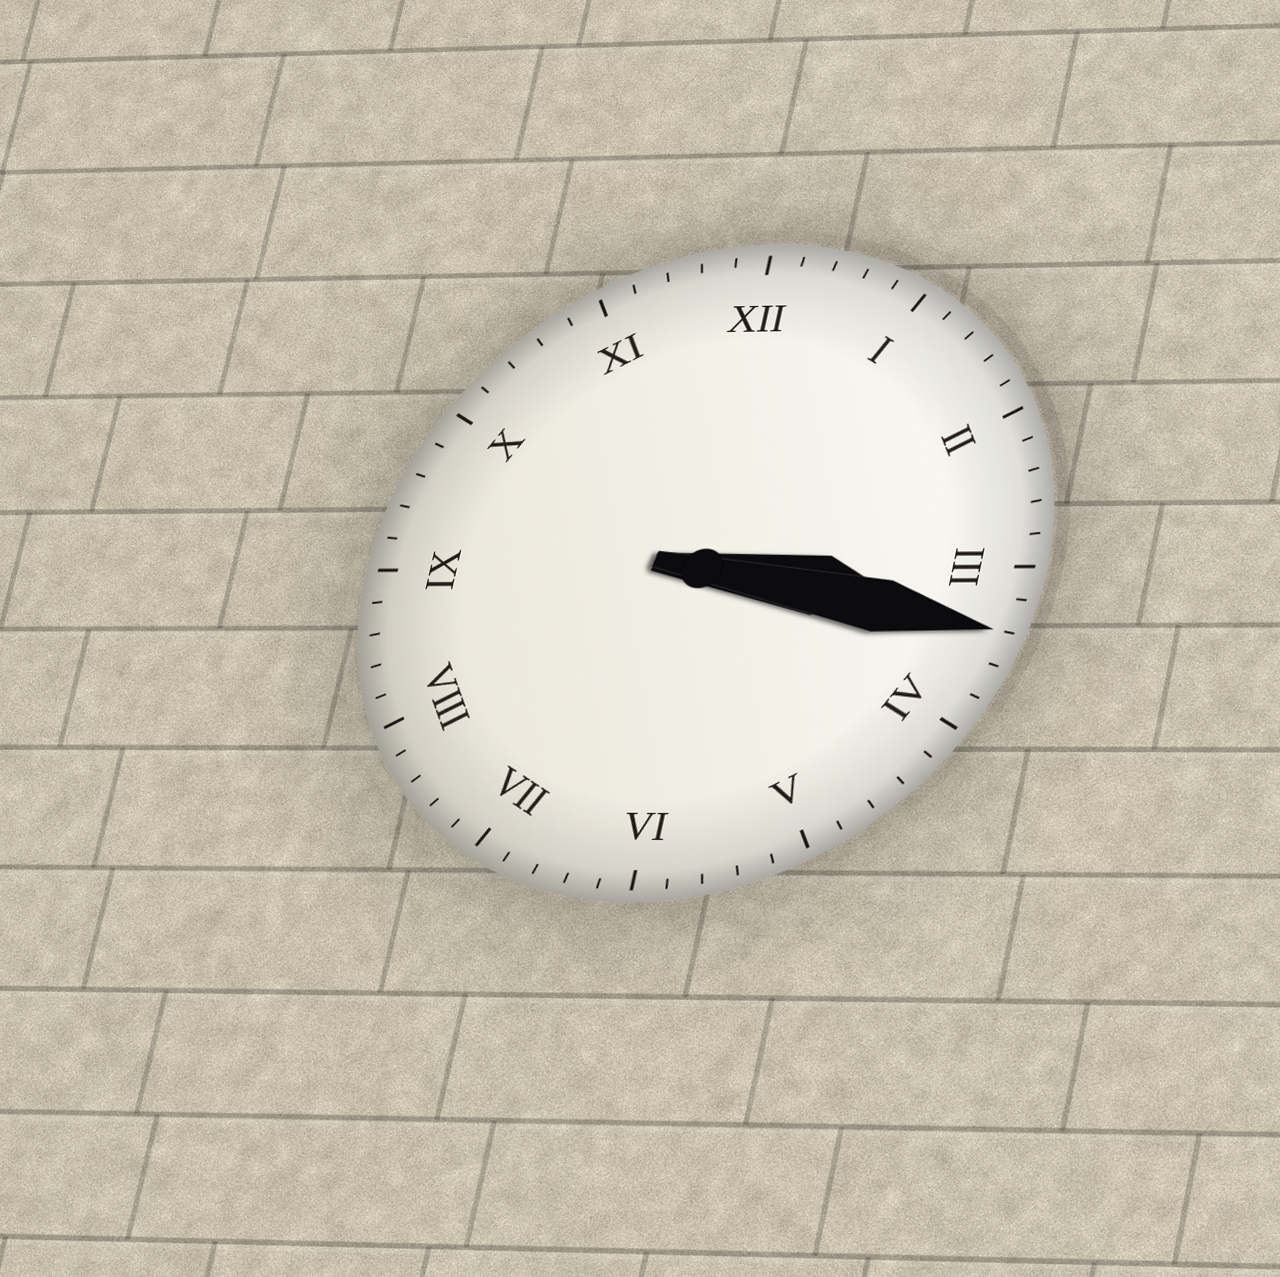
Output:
3:17
